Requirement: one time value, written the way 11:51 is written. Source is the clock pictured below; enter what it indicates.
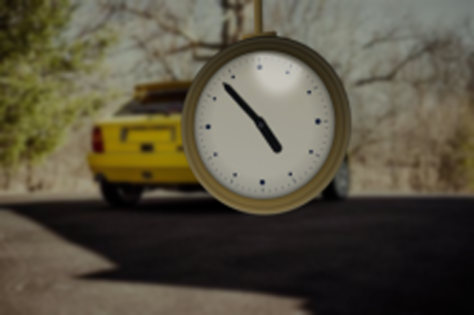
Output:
4:53
